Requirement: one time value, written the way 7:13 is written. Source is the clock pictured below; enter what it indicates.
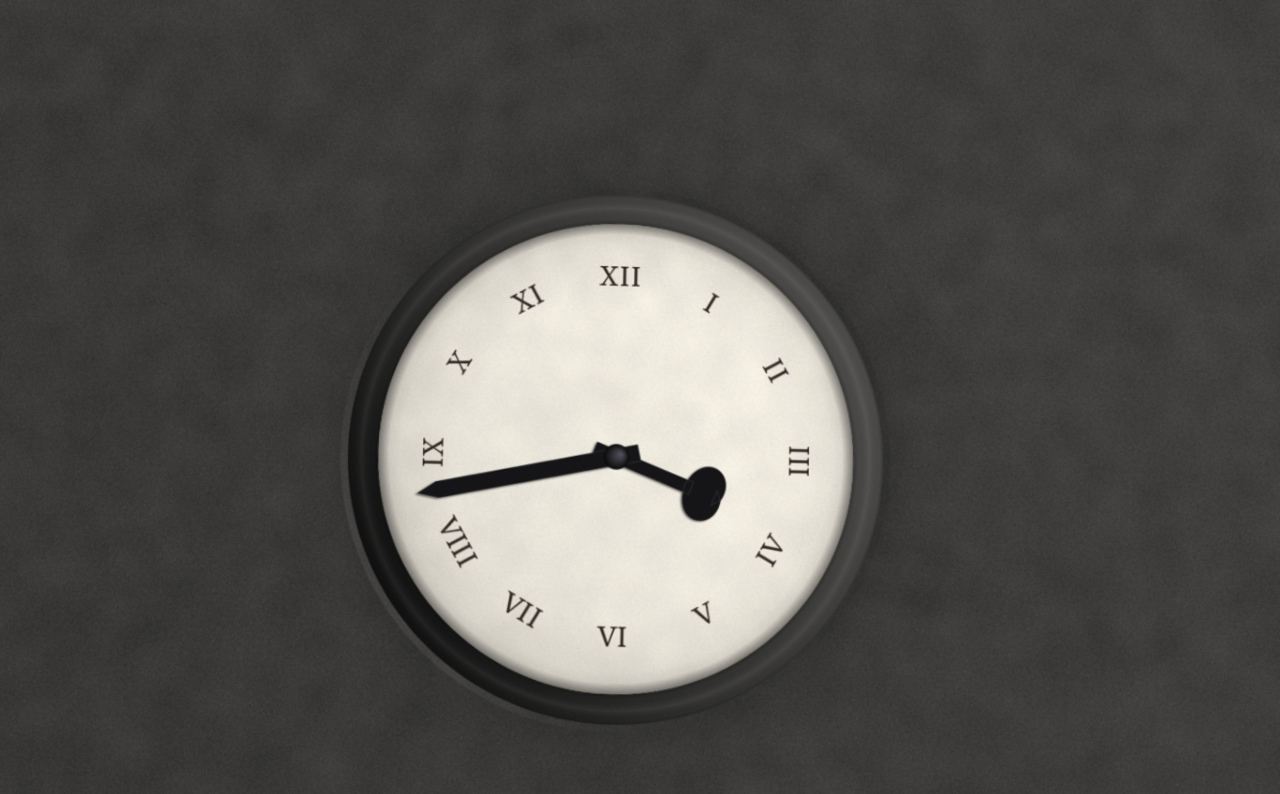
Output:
3:43
